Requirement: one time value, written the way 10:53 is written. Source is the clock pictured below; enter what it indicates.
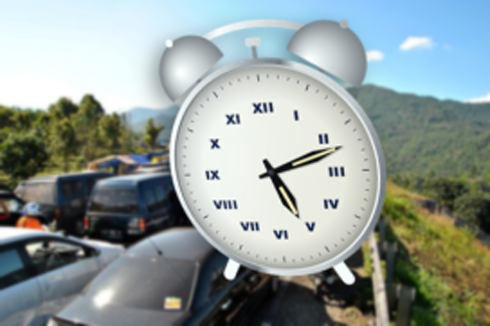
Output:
5:12
